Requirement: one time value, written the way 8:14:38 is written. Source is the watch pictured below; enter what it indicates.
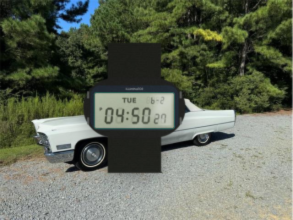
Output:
4:50:27
